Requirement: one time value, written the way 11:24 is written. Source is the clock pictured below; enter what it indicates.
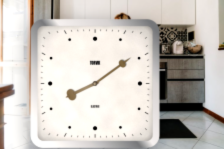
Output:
8:09
